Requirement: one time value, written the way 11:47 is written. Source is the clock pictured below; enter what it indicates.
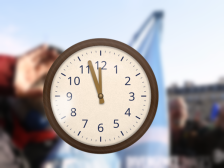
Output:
11:57
